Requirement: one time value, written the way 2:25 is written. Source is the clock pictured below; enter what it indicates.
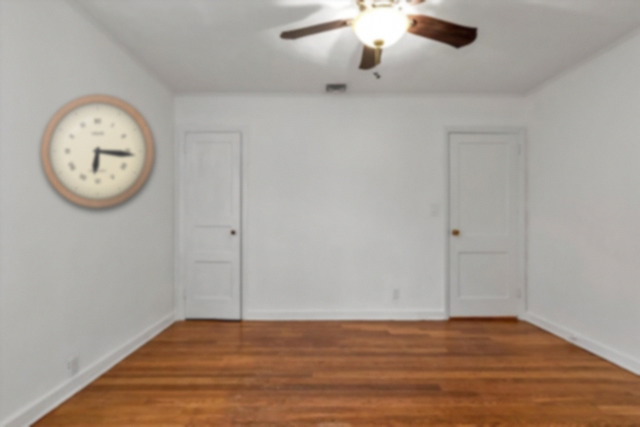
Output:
6:16
